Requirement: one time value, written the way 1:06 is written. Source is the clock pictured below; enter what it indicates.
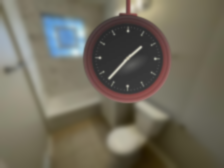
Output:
1:37
